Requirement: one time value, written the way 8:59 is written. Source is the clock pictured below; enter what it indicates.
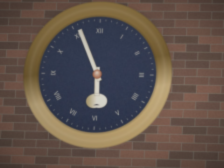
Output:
5:56
